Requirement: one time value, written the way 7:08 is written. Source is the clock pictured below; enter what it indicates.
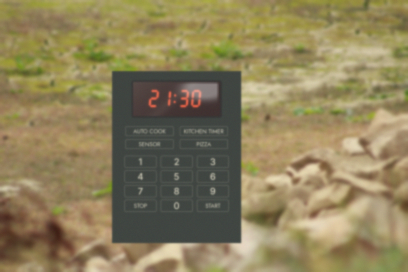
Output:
21:30
